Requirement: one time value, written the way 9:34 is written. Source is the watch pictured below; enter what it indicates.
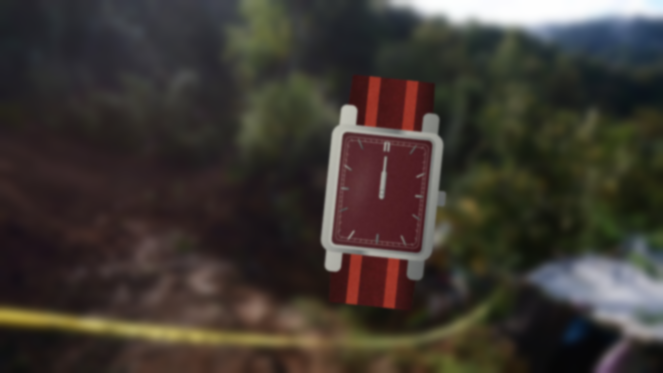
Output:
12:00
